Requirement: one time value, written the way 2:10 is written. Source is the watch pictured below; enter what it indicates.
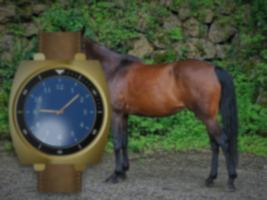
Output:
9:08
